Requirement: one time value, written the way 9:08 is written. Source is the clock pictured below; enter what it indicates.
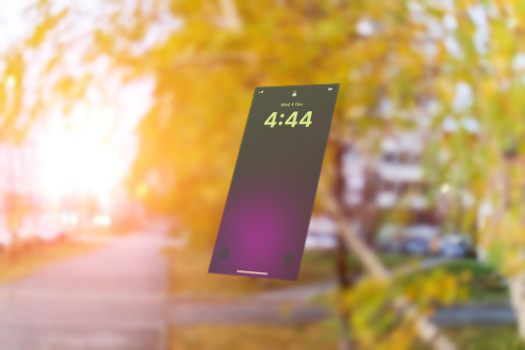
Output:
4:44
